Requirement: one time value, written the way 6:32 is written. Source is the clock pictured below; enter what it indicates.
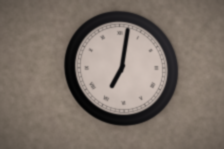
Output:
7:02
